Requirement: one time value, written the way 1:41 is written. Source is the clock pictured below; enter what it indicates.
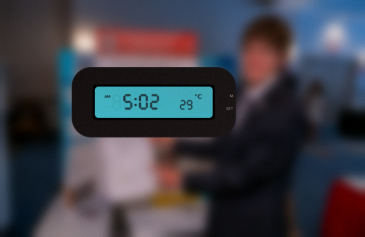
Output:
5:02
